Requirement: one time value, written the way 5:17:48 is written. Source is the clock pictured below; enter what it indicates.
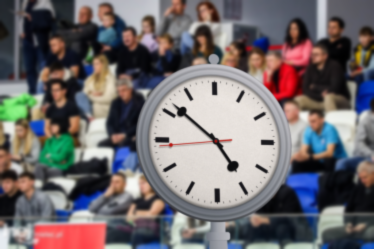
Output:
4:51:44
